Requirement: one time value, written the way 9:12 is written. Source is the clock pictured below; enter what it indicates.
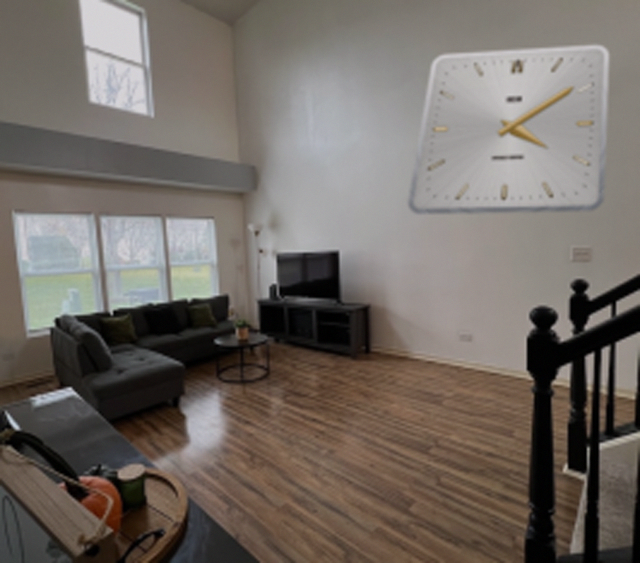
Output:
4:09
